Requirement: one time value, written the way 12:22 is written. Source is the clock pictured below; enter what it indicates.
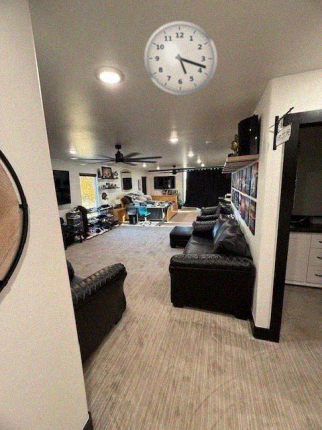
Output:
5:18
